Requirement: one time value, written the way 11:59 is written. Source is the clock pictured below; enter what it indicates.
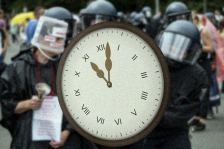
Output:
11:02
